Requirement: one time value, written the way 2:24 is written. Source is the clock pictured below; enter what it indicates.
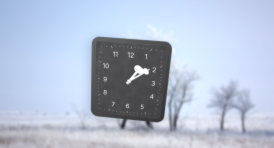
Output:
1:09
